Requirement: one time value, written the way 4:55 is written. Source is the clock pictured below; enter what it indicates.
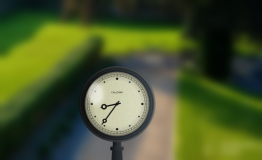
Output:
8:36
